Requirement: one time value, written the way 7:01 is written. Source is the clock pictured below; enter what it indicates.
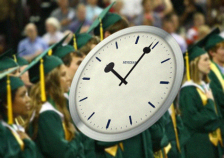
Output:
10:04
